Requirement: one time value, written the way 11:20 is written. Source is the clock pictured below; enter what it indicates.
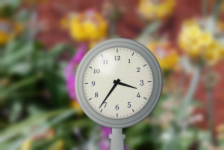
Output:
3:36
